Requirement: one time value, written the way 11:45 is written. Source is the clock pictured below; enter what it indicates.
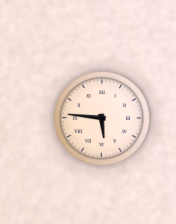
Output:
5:46
